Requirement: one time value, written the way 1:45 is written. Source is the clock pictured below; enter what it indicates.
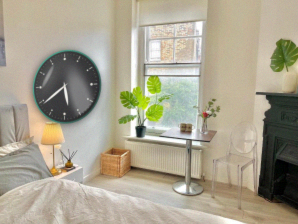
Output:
5:39
